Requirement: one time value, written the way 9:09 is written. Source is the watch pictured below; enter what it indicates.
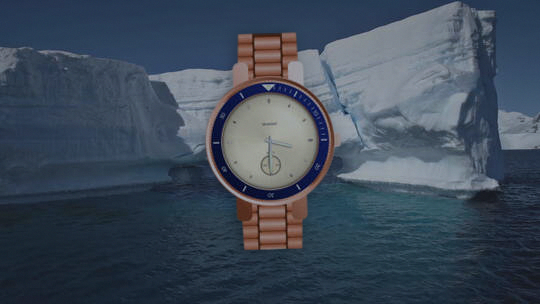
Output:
3:30
